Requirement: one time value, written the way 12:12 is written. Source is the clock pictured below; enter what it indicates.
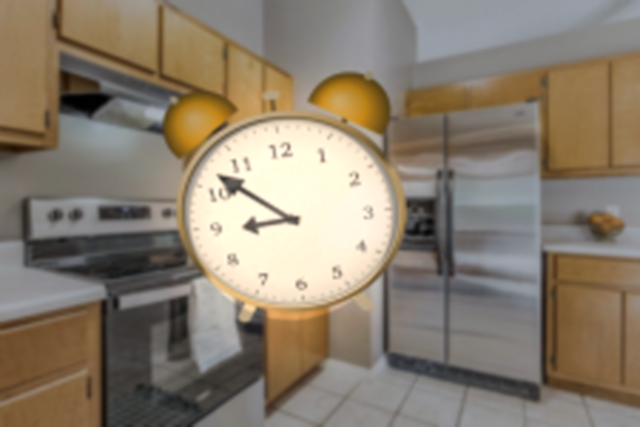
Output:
8:52
